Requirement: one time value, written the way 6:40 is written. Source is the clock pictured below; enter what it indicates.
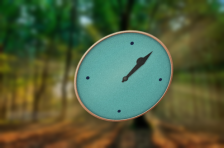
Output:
1:06
